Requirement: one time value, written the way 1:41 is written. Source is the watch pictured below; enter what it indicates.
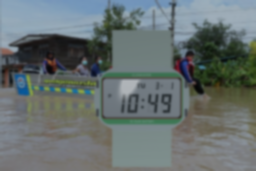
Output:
10:49
